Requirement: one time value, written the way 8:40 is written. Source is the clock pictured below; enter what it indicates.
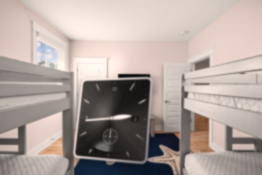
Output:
2:44
